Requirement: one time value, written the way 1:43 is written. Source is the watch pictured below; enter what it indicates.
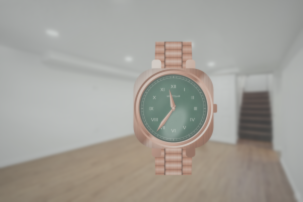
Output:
11:36
